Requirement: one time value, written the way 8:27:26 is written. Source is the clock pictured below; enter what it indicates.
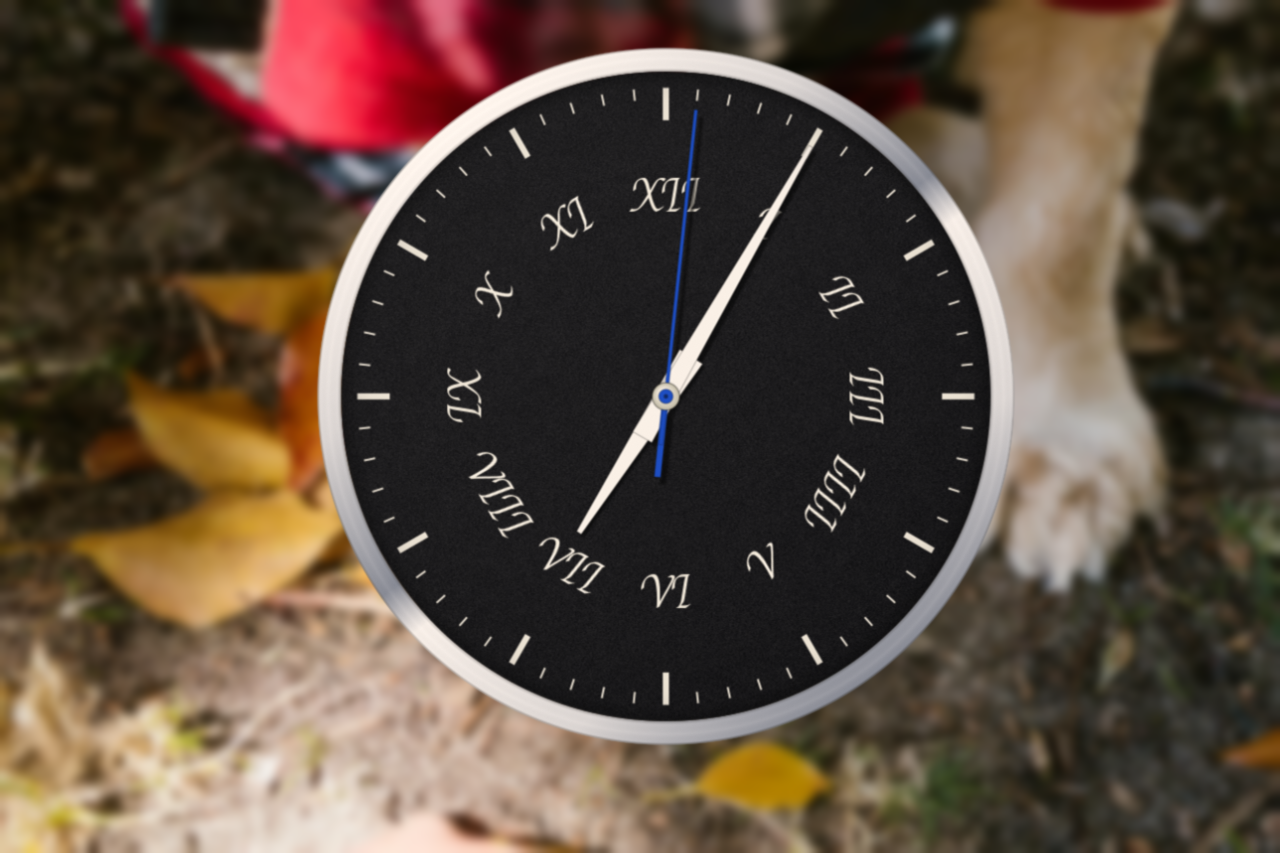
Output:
7:05:01
